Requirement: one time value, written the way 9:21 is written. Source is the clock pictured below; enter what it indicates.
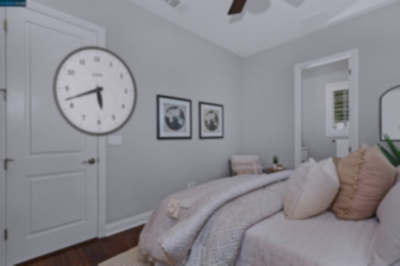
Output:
5:42
